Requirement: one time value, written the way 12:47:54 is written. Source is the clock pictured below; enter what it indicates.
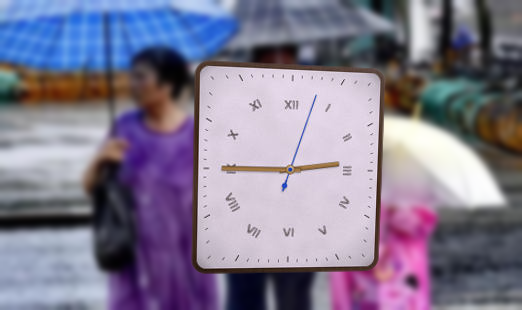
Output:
2:45:03
